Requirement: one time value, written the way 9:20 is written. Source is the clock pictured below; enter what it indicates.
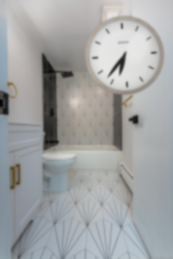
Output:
6:37
